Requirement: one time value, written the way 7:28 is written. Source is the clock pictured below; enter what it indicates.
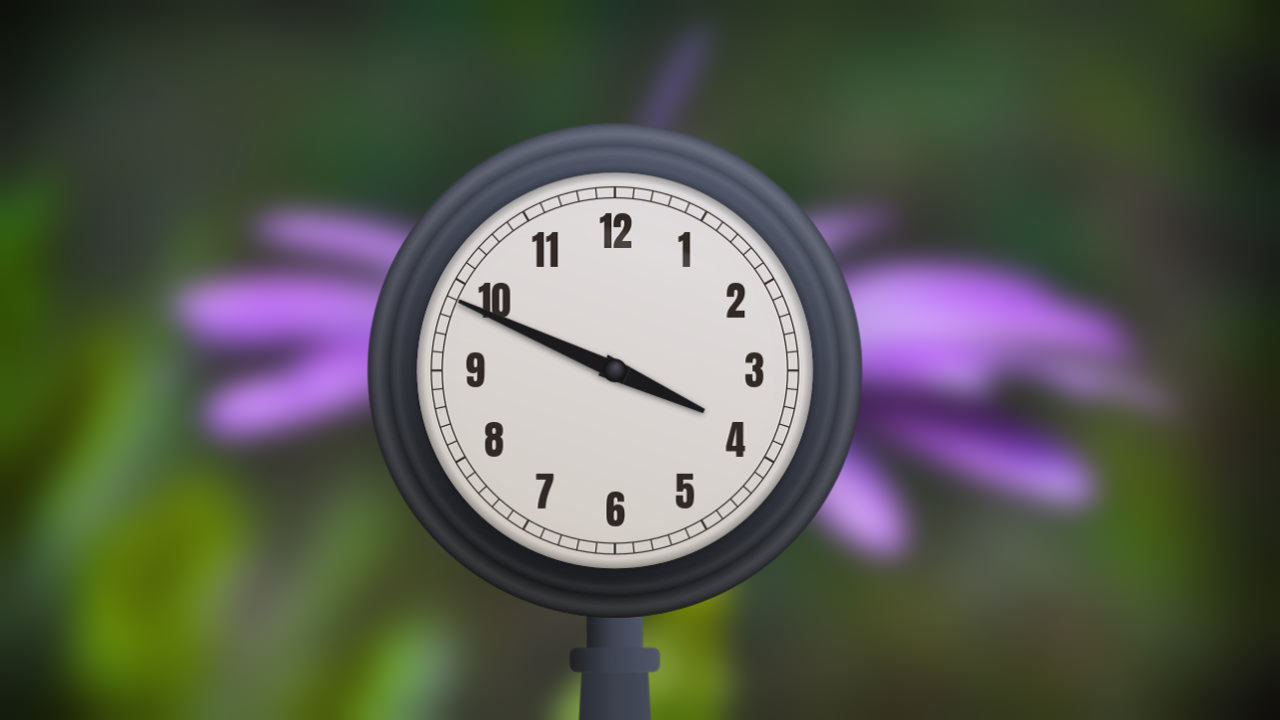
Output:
3:49
